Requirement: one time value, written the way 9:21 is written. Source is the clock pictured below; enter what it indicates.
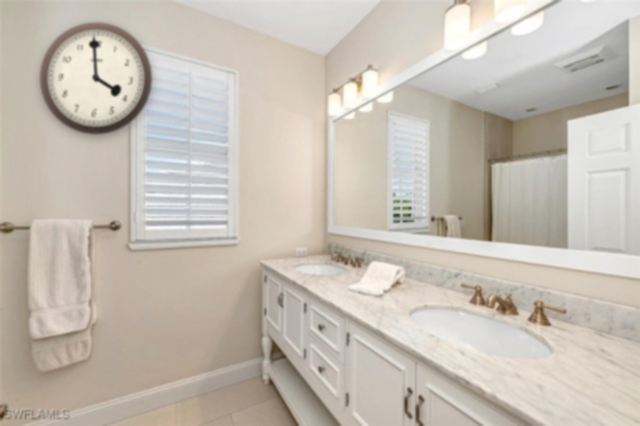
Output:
3:59
